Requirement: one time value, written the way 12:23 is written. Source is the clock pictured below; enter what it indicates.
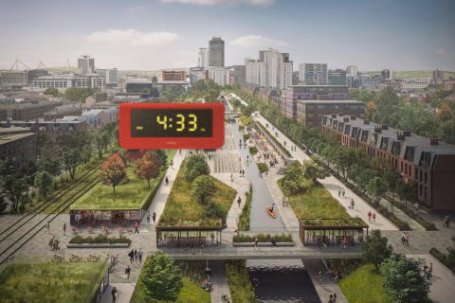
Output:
4:33
